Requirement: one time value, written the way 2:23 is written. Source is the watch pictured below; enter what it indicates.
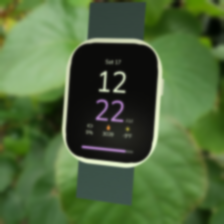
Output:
12:22
